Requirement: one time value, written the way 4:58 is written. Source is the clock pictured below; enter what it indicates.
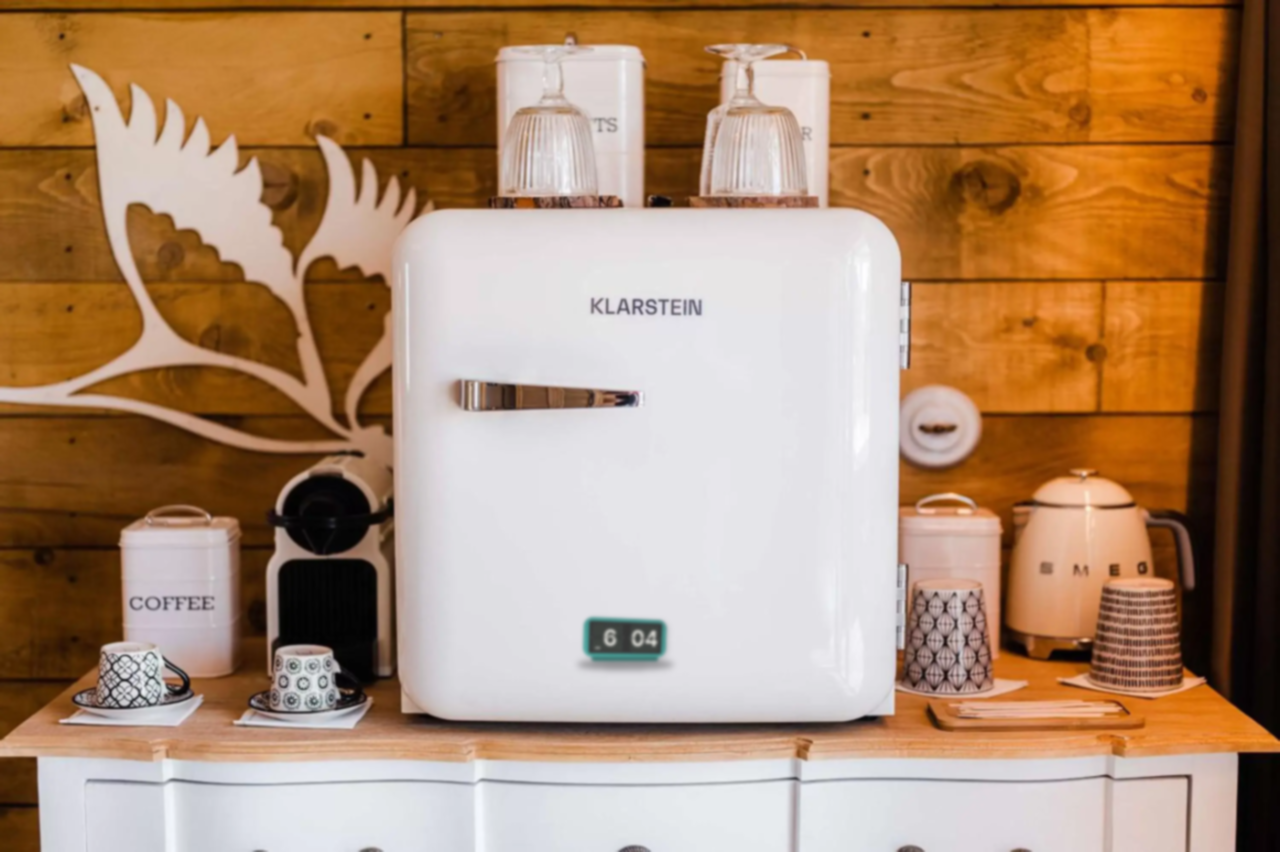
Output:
6:04
